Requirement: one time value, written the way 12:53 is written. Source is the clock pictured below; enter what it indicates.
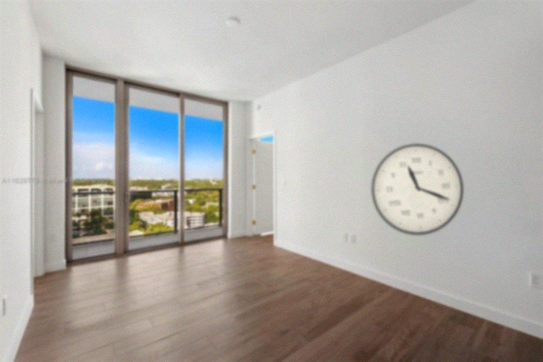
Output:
11:19
